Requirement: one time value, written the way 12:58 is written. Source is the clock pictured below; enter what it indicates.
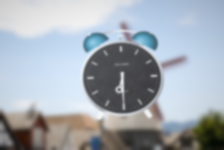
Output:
6:30
